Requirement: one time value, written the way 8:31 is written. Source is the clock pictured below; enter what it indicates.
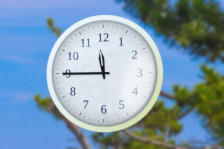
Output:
11:45
